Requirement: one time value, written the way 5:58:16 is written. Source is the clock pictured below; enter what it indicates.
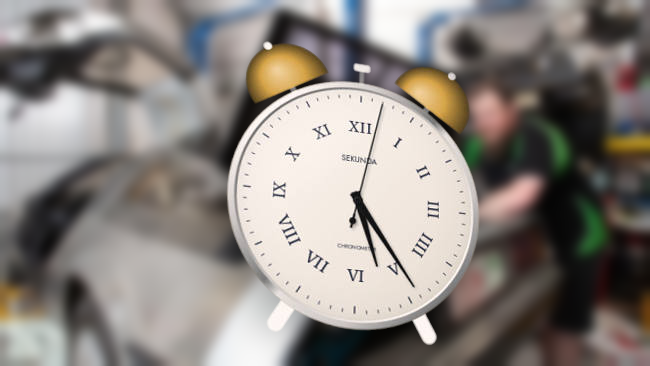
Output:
5:24:02
